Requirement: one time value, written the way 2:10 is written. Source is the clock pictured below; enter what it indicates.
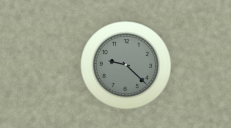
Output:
9:22
